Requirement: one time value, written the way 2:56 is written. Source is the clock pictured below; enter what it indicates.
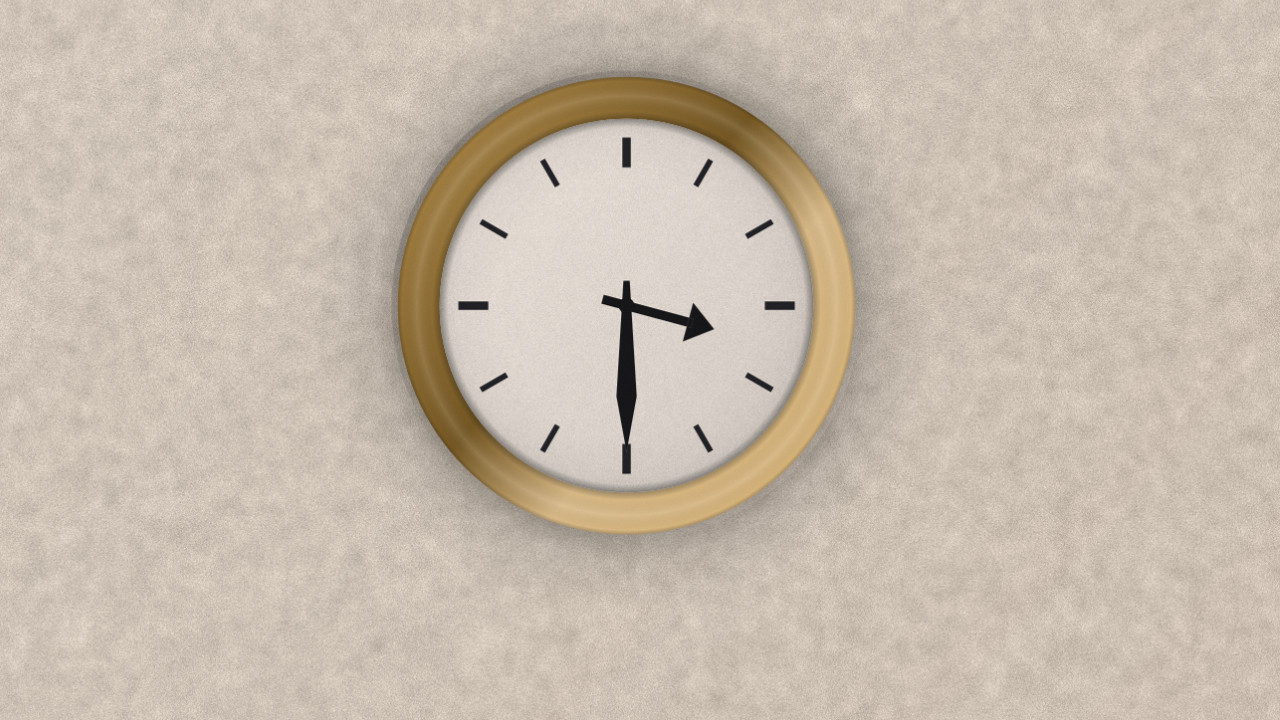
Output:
3:30
